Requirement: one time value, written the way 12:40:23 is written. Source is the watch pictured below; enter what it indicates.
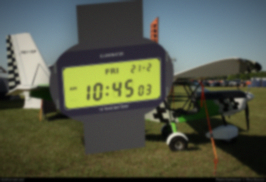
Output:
10:45:03
